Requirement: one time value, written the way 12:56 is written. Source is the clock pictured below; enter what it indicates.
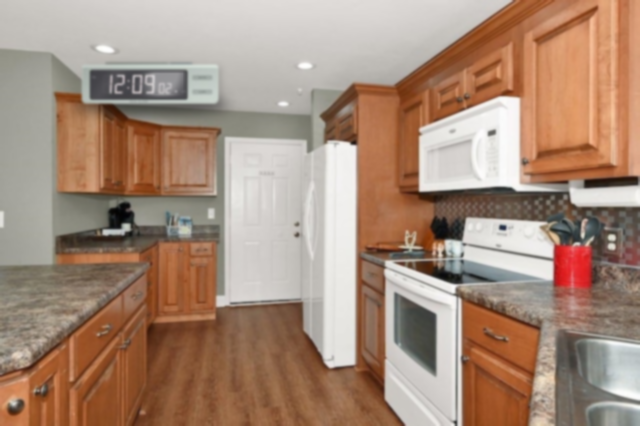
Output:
12:09
